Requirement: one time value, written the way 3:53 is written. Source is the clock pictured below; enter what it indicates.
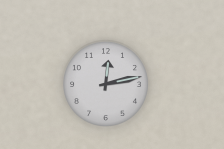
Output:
12:13
